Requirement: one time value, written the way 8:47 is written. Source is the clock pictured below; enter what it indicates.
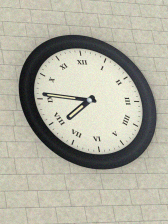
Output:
7:46
